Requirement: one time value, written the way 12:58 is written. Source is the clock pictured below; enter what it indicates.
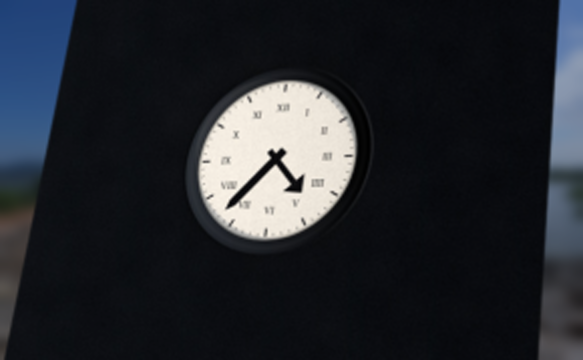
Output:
4:37
